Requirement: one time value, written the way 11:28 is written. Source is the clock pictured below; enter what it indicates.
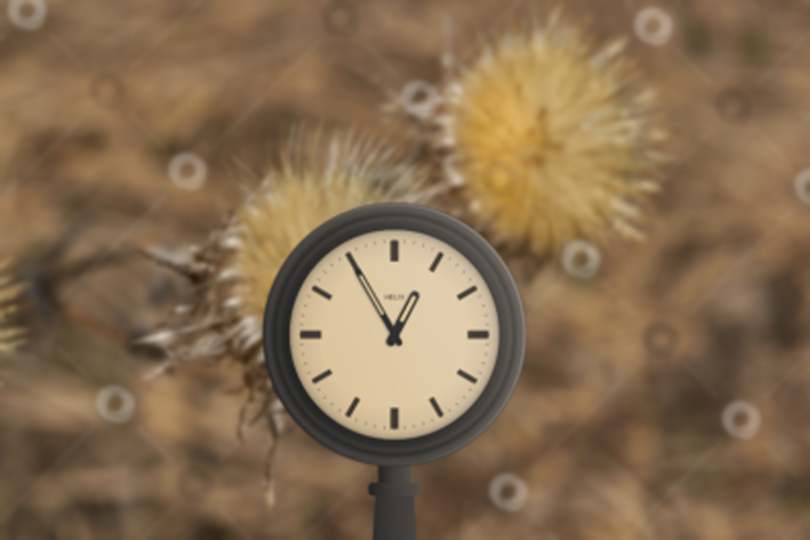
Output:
12:55
